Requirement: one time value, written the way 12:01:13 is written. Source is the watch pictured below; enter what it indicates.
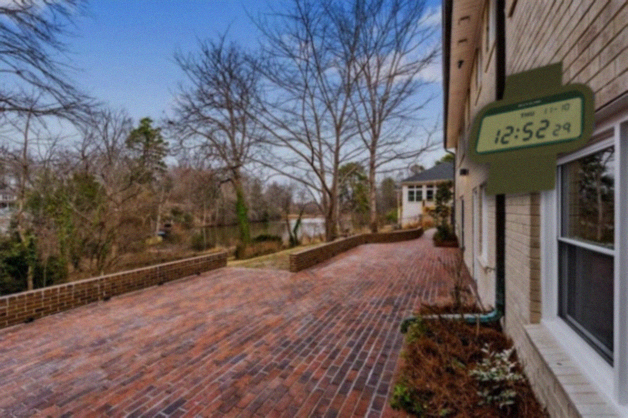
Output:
12:52:29
